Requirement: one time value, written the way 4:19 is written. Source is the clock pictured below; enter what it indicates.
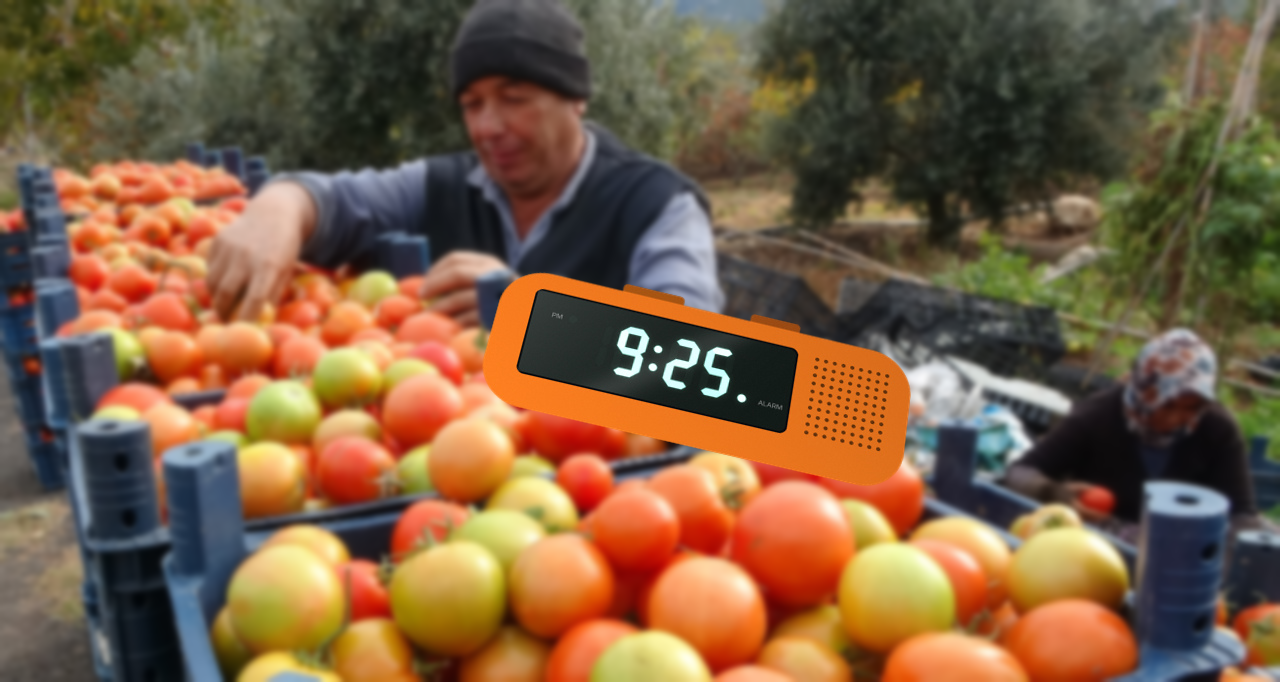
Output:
9:25
